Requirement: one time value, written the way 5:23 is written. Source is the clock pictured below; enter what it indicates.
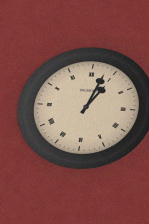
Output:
1:03
